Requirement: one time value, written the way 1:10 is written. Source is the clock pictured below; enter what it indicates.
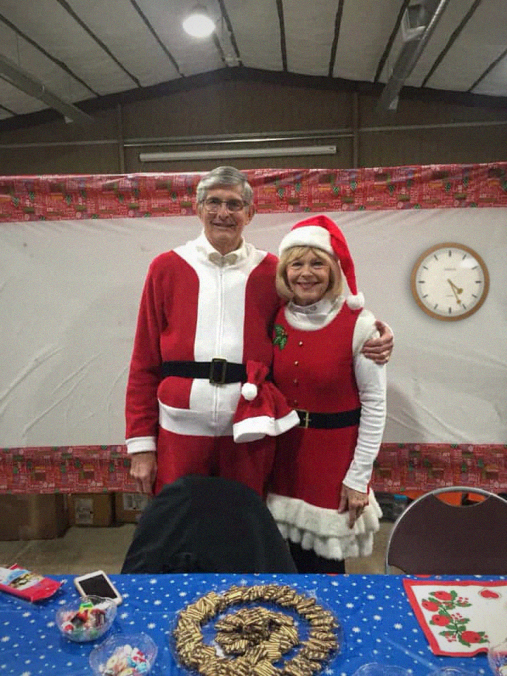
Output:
4:26
